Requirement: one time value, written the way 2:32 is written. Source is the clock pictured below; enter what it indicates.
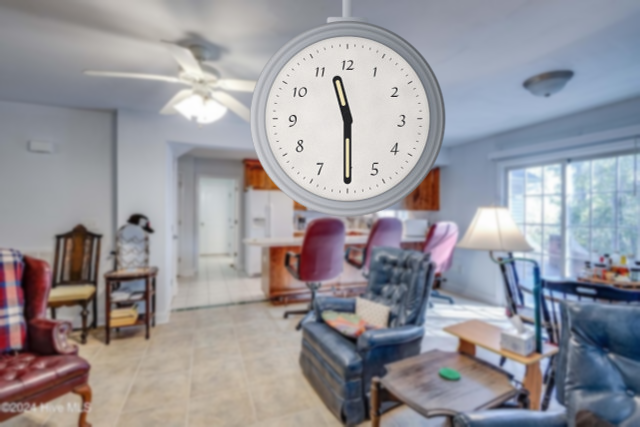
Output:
11:30
